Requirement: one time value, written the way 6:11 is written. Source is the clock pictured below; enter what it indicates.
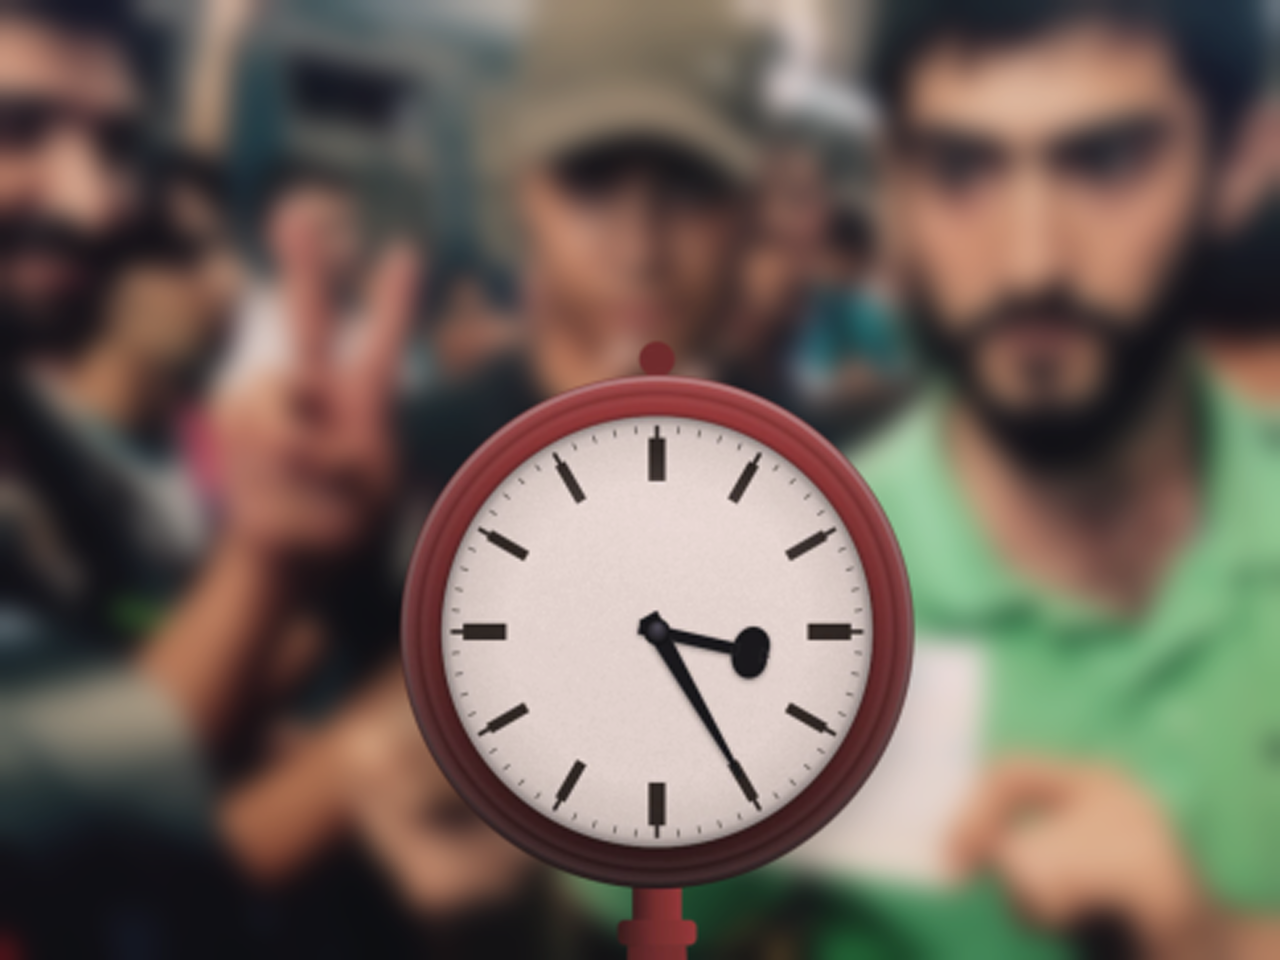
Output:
3:25
